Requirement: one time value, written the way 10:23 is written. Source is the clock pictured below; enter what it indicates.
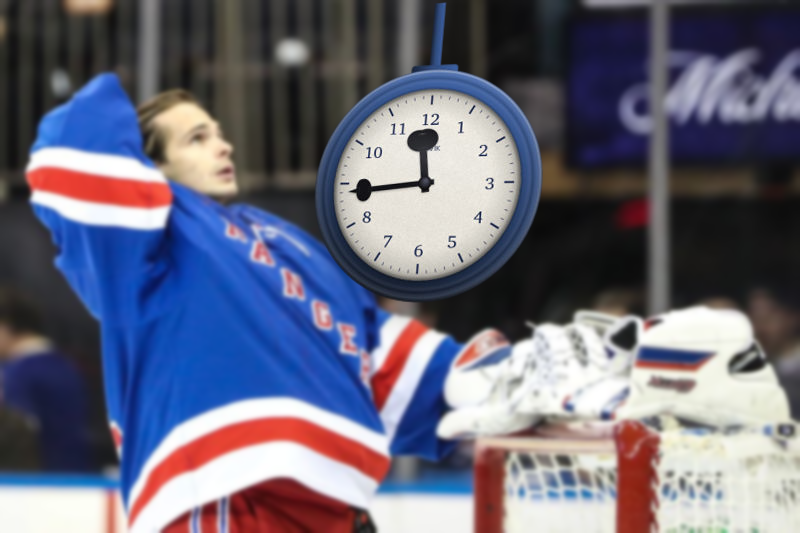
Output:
11:44
